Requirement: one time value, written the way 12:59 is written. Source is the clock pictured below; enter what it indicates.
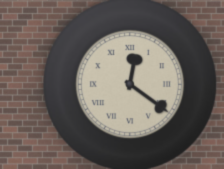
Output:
12:21
